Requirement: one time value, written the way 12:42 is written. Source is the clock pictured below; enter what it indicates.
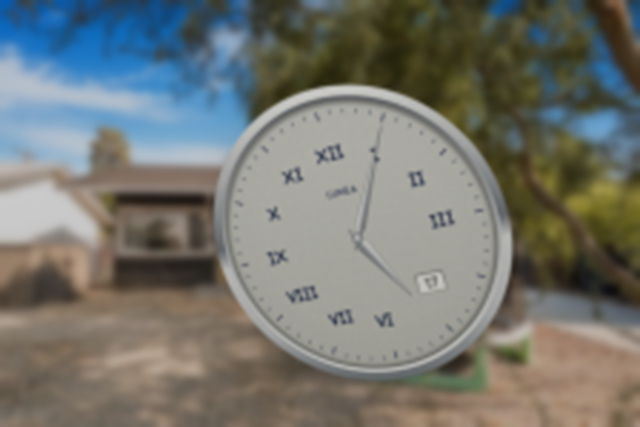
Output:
5:05
